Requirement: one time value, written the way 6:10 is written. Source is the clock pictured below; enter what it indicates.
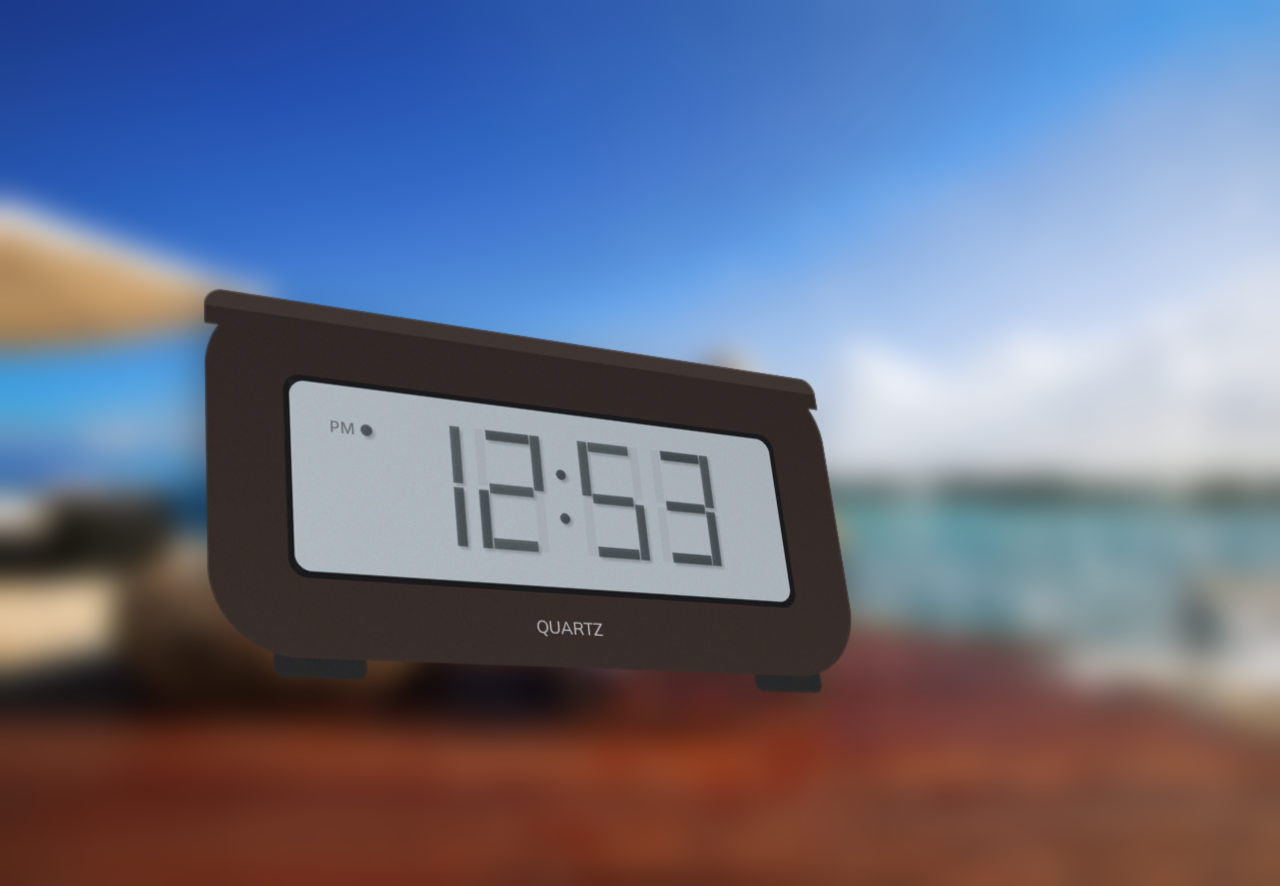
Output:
12:53
